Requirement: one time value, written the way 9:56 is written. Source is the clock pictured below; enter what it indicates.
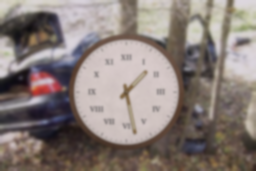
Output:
1:28
